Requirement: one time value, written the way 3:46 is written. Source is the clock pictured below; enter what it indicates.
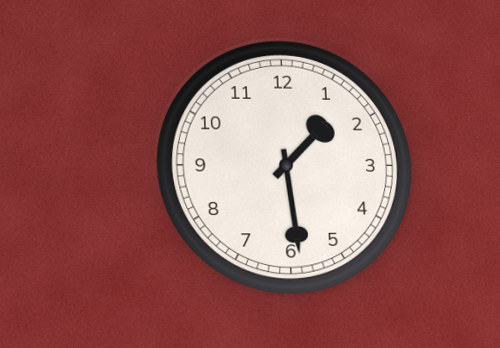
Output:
1:29
